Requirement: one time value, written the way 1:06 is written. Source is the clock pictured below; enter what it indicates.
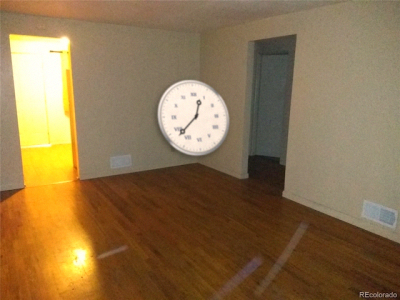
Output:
12:38
